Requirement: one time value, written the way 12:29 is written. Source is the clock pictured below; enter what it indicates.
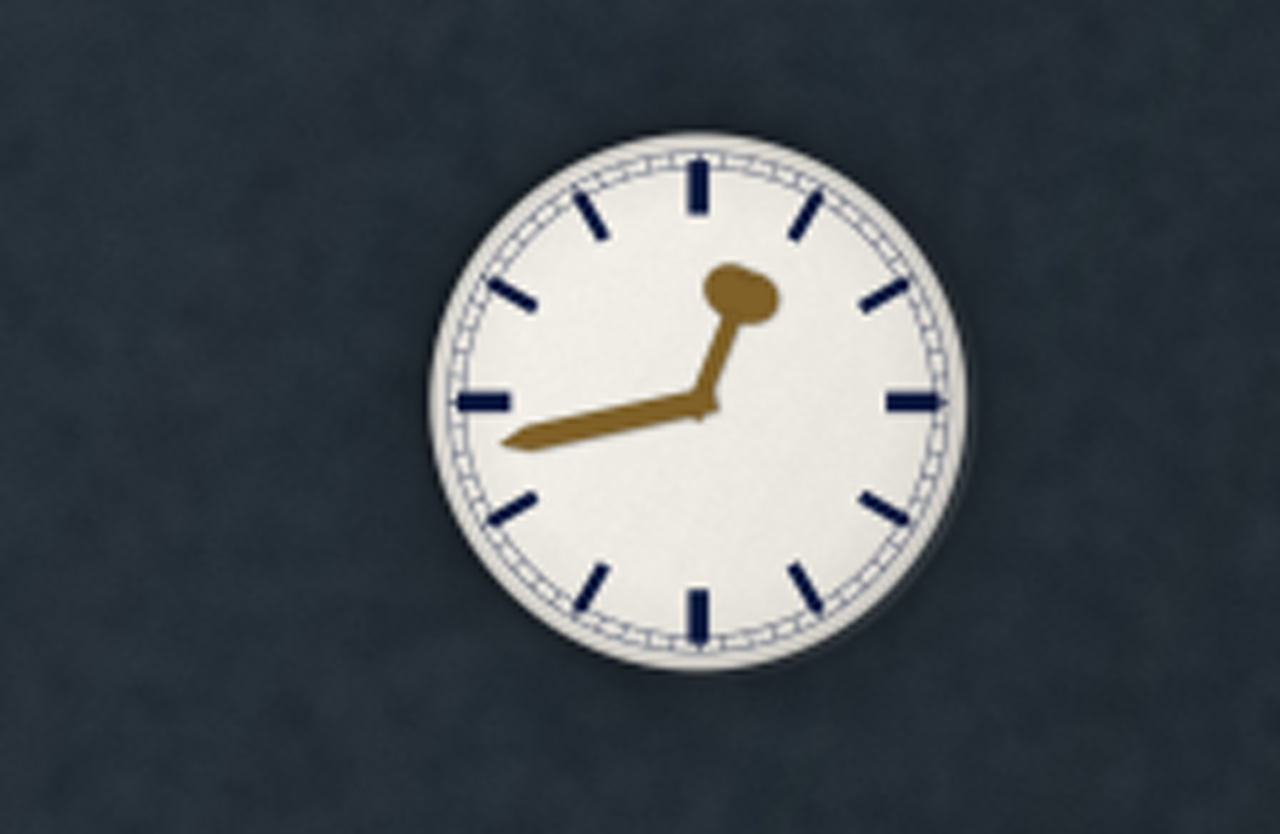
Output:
12:43
